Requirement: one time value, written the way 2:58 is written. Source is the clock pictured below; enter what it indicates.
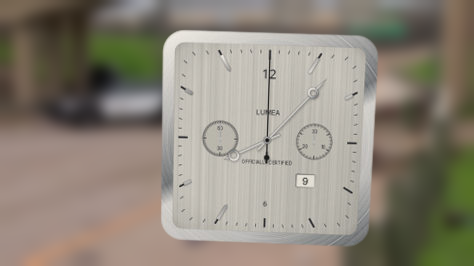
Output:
8:07
